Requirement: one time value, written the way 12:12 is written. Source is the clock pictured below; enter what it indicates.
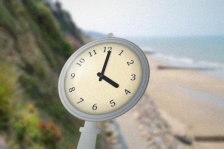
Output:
4:01
